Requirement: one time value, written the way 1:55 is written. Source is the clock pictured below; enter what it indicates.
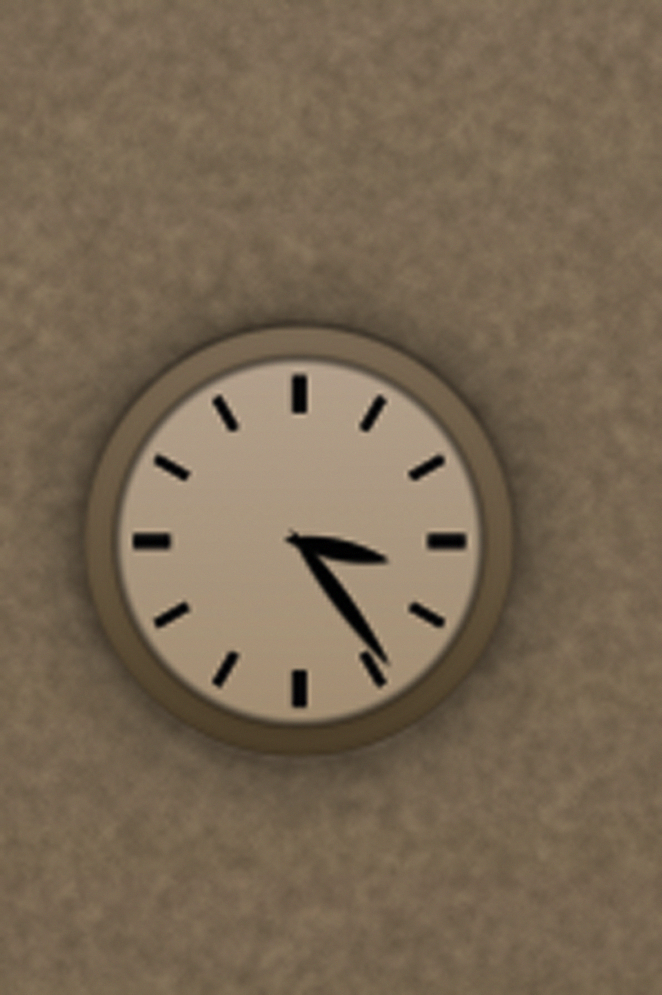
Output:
3:24
